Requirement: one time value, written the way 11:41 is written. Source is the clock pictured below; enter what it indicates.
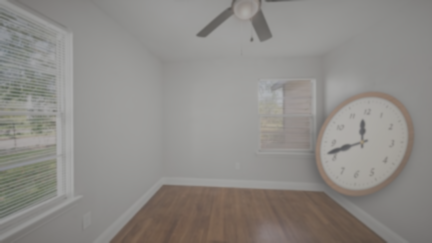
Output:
11:42
